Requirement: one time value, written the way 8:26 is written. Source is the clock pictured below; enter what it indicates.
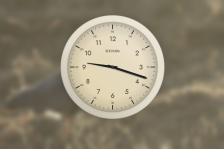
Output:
9:18
